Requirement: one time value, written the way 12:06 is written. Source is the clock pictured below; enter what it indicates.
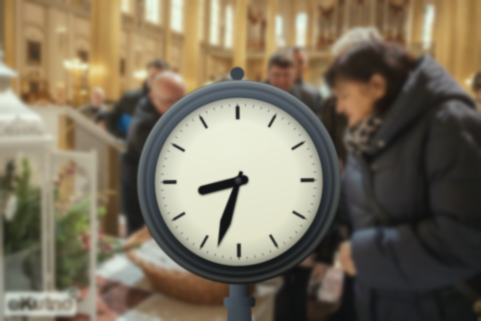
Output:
8:33
